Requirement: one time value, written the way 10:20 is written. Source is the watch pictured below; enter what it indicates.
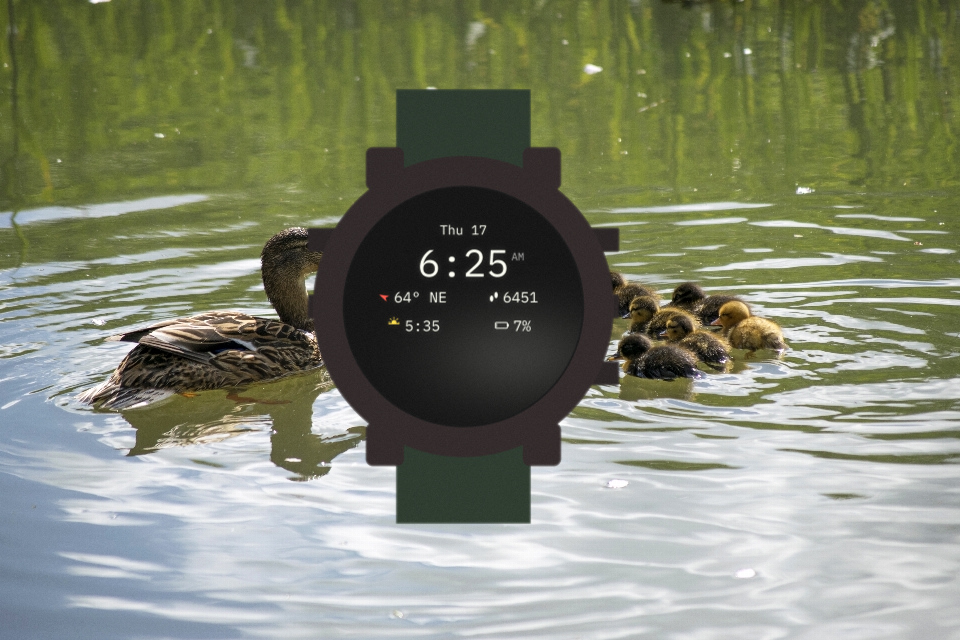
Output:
6:25
